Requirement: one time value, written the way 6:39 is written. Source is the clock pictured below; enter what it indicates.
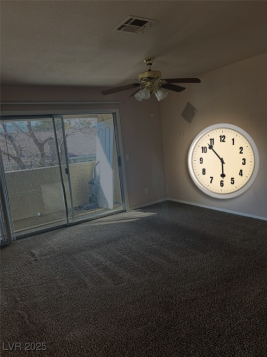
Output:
5:53
